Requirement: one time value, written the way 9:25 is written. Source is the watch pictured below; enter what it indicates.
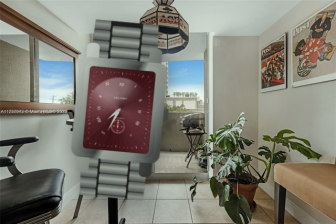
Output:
7:34
